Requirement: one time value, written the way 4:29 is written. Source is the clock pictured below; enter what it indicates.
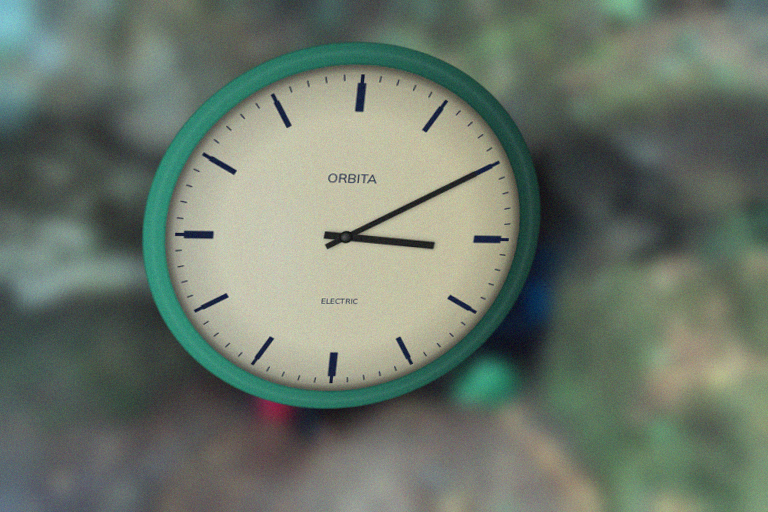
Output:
3:10
